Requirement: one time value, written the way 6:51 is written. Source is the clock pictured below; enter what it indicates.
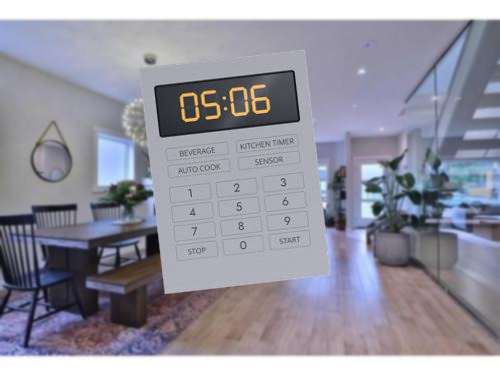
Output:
5:06
